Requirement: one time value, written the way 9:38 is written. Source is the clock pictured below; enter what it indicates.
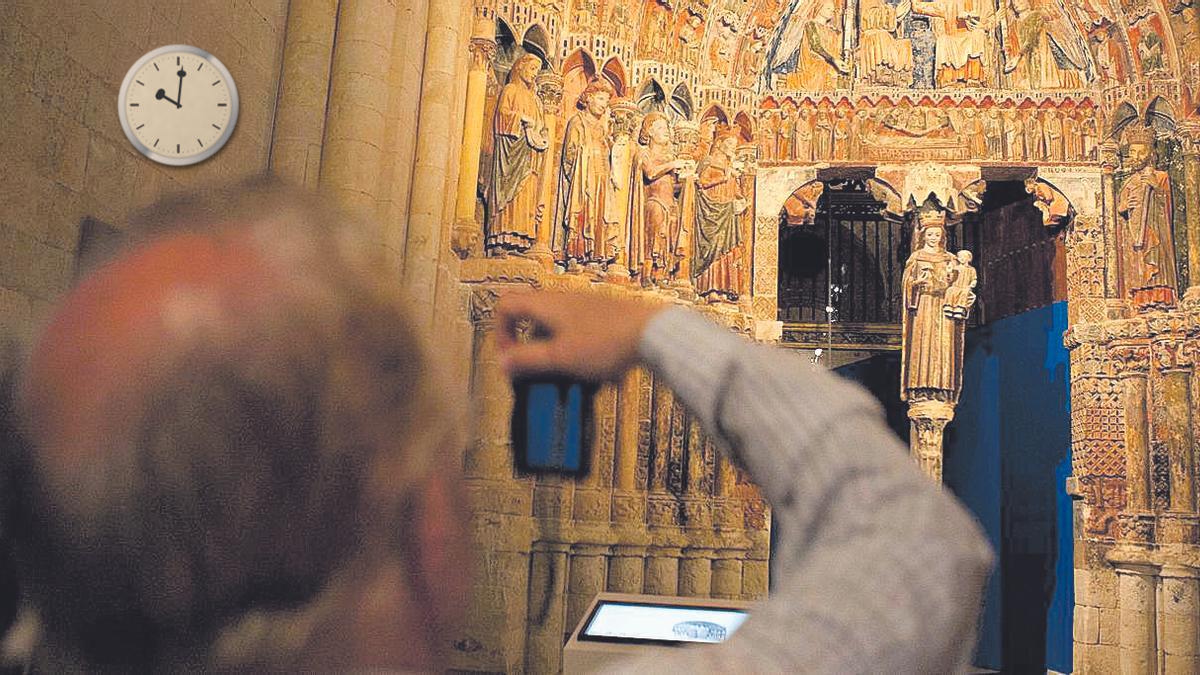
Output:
10:01
